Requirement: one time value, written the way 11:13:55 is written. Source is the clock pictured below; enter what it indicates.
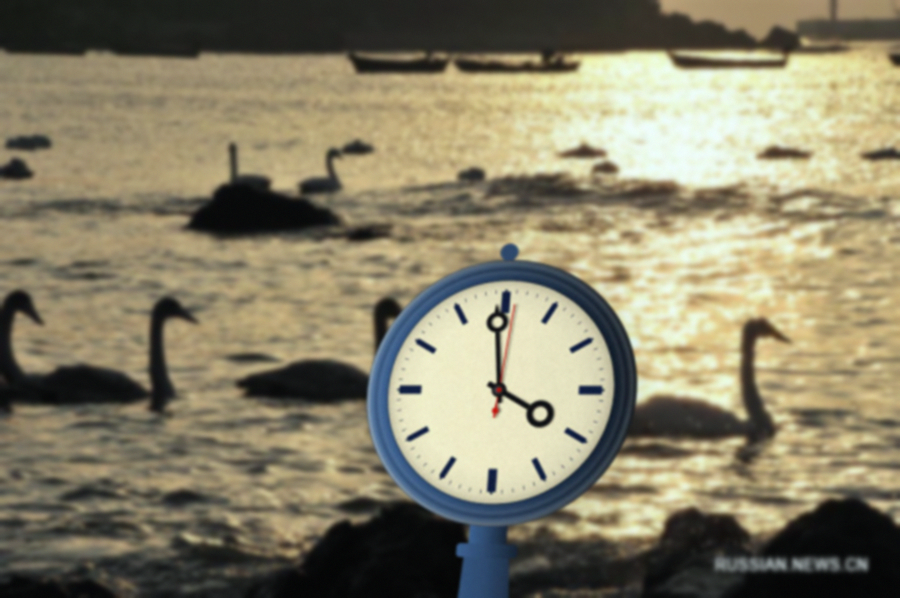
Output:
3:59:01
